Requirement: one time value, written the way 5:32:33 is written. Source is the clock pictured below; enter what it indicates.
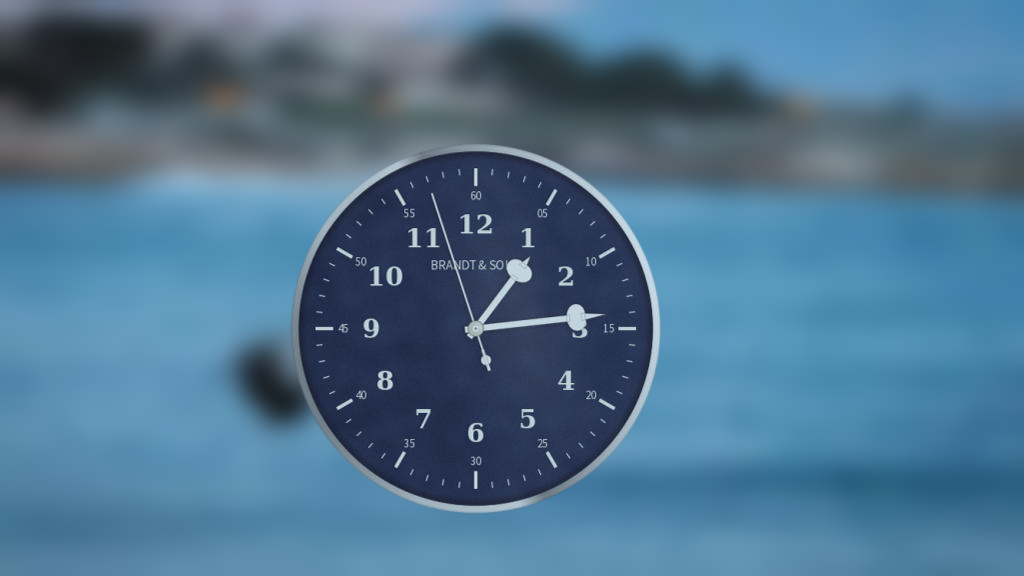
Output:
1:13:57
